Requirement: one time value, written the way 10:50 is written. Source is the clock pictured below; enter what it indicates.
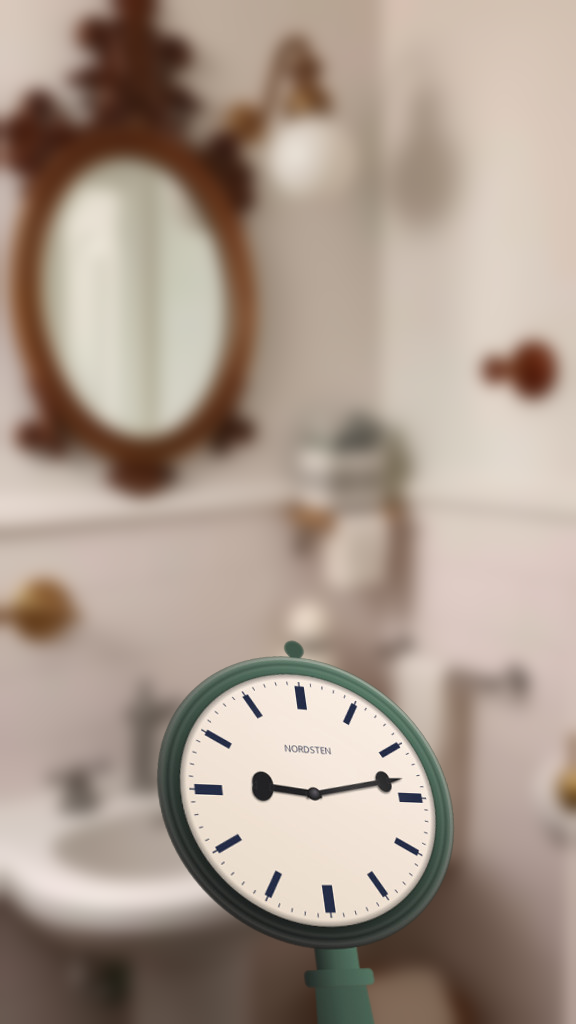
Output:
9:13
